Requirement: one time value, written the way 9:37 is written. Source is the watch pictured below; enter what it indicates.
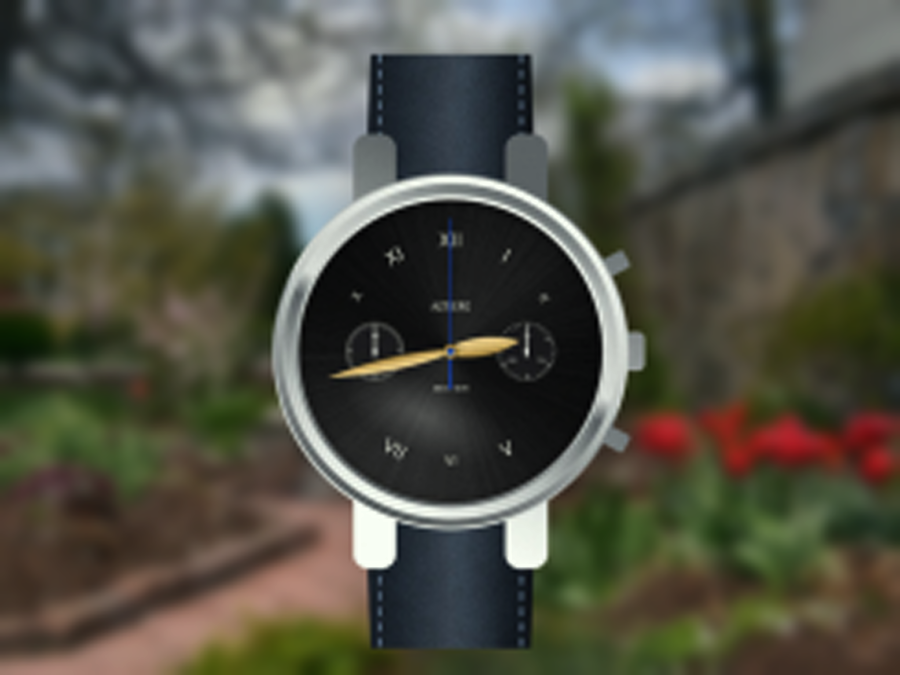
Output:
2:43
